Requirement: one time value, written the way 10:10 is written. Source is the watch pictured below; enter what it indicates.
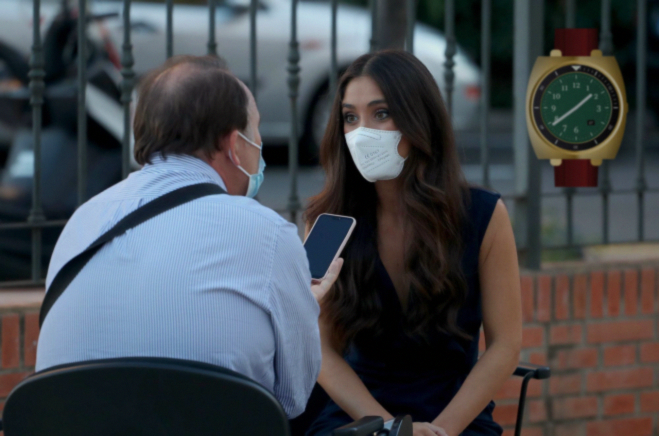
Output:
1:39
